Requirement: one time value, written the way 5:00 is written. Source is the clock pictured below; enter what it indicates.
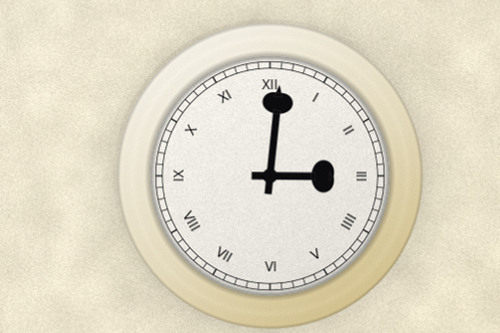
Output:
3:01
